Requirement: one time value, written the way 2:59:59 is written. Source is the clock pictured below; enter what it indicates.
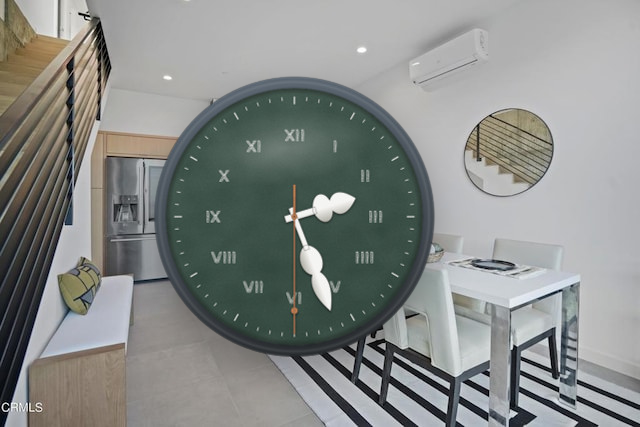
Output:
2:26:30
